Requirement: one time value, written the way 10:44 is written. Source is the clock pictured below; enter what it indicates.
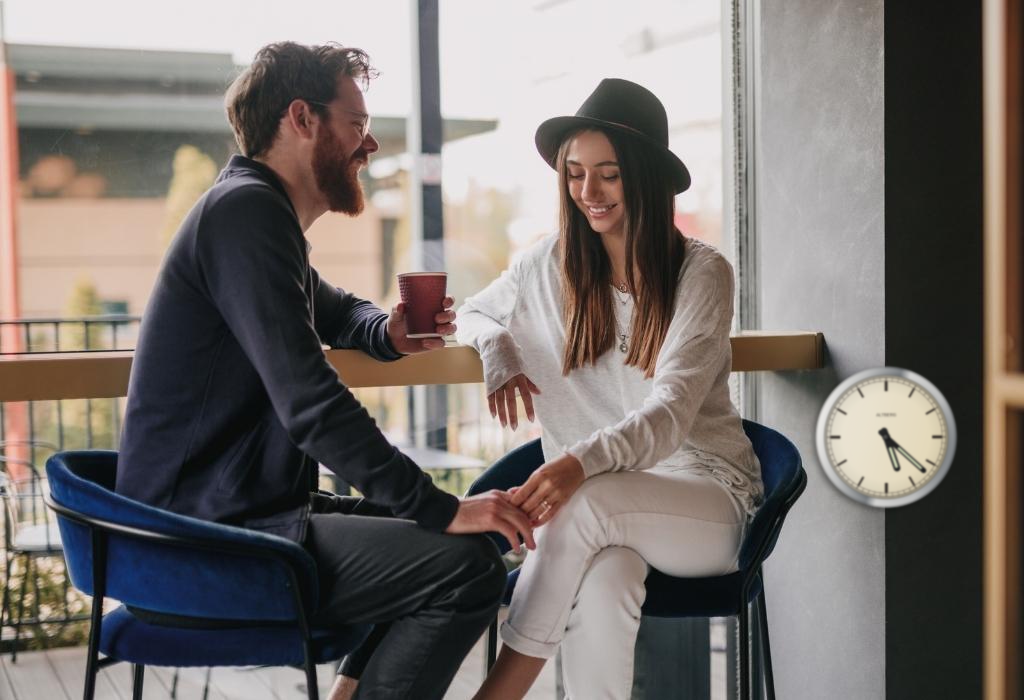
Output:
5:22
